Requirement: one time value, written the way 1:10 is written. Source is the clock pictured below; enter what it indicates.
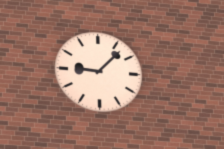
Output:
9:07
